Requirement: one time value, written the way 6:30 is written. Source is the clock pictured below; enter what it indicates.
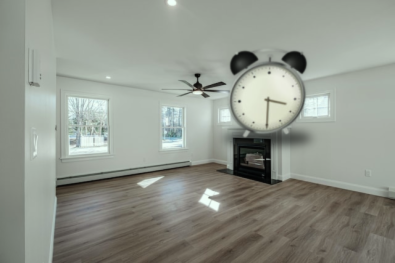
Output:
3:30
